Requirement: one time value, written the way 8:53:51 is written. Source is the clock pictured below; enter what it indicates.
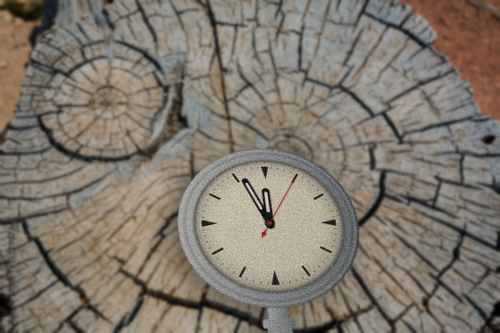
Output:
11:56:05
